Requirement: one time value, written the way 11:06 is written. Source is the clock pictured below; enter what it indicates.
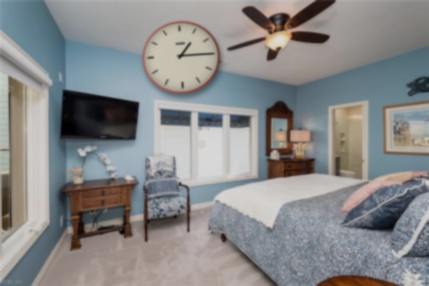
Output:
1:15
